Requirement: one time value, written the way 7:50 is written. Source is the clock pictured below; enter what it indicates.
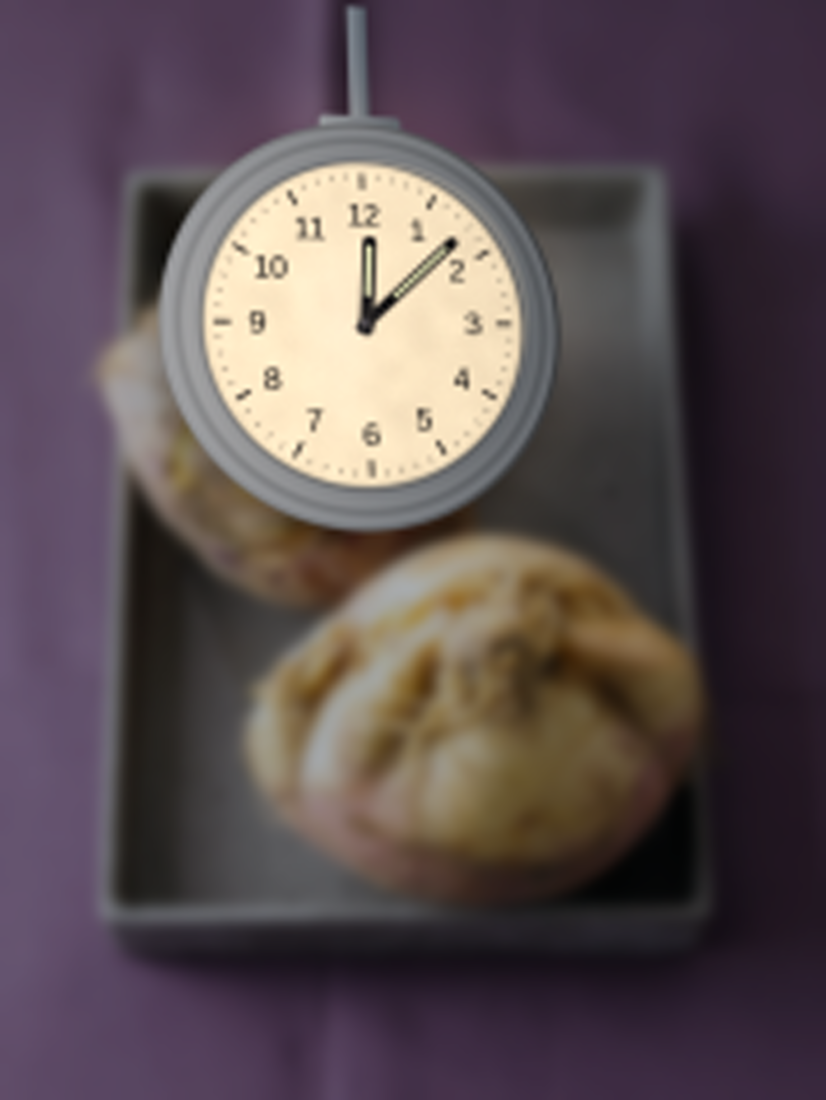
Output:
12:08
